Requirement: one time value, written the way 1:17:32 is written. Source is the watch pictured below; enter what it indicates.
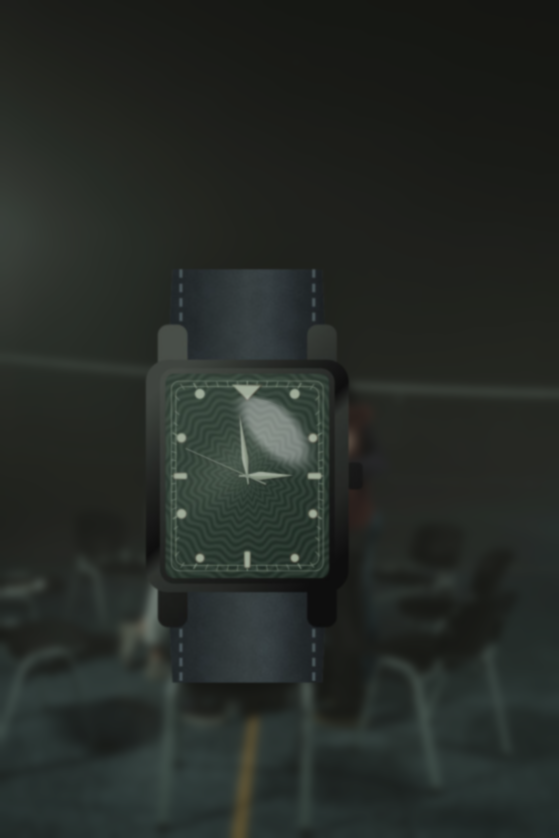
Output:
2:58:49
